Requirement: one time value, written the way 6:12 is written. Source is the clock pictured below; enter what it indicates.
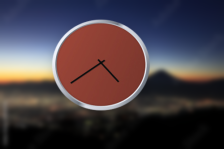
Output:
4:39
